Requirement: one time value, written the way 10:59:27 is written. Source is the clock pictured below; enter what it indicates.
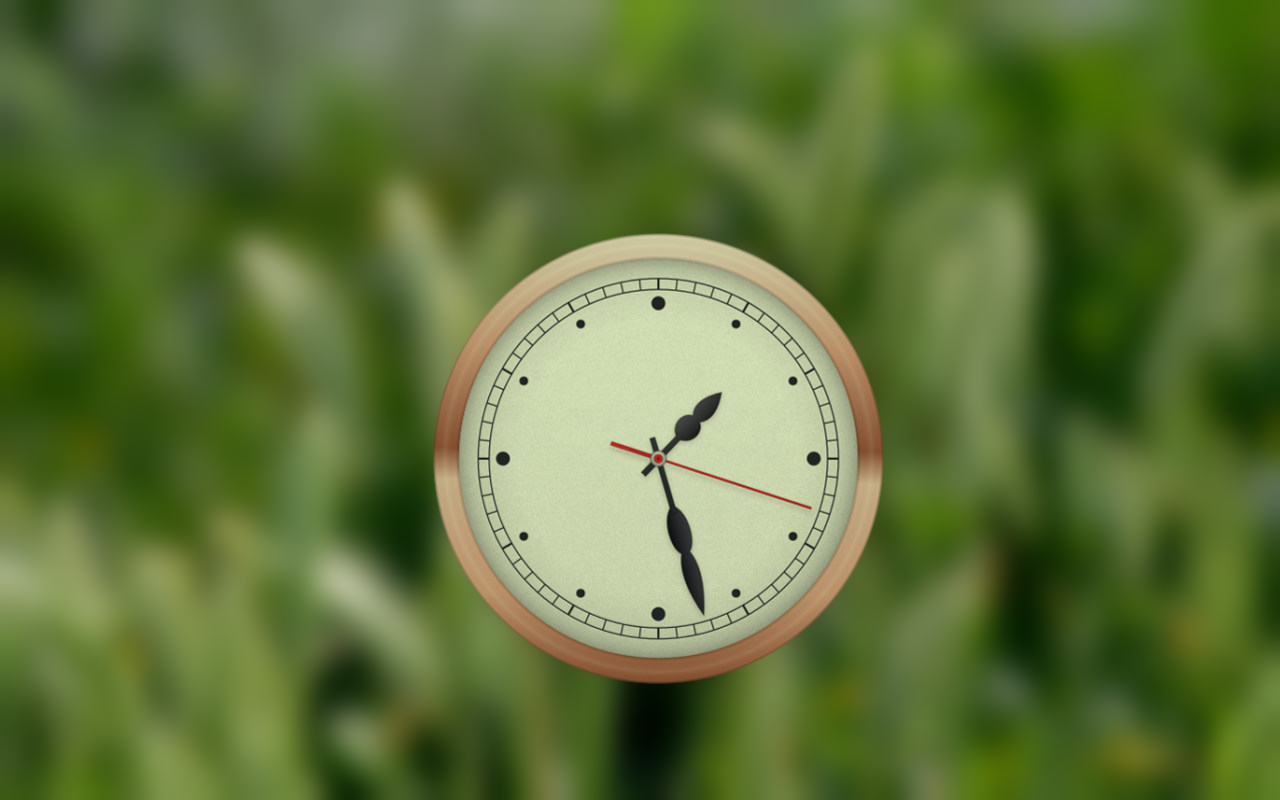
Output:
1:27:18
